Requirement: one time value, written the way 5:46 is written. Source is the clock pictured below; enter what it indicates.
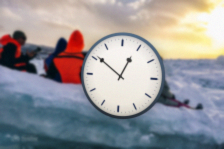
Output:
12:51
